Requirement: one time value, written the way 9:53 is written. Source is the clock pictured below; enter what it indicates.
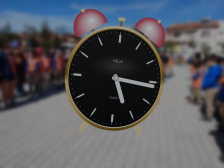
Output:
5:16
